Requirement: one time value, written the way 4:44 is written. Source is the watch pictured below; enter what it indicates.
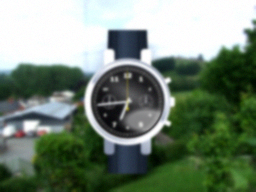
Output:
6:44
